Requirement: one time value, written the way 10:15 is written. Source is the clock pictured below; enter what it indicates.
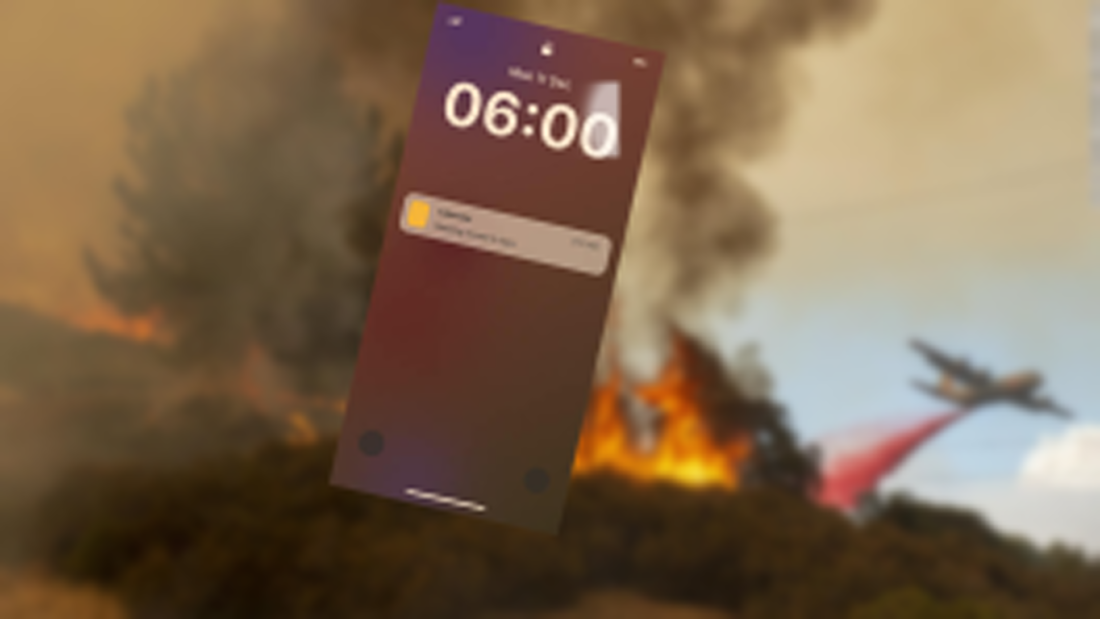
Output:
6:00
